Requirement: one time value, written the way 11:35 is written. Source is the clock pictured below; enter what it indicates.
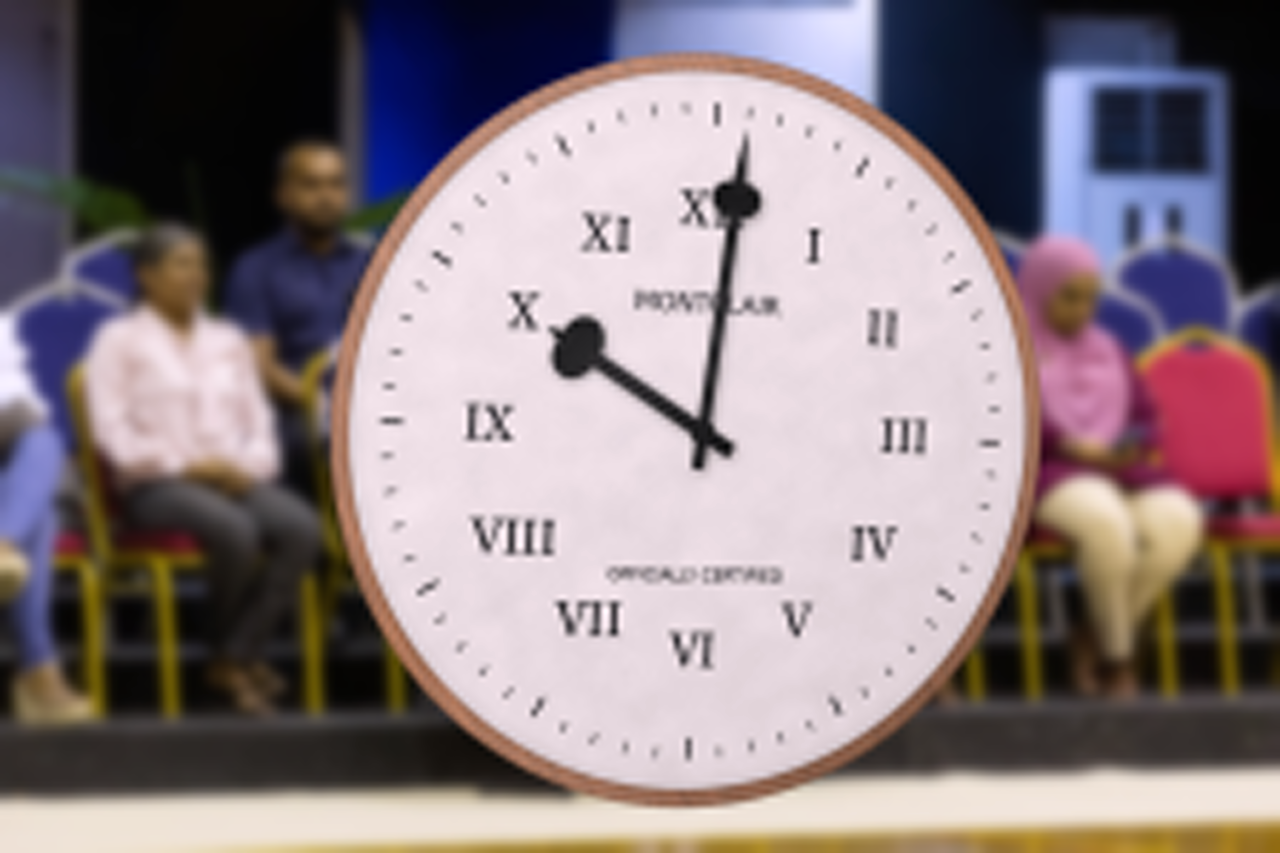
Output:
10:01
